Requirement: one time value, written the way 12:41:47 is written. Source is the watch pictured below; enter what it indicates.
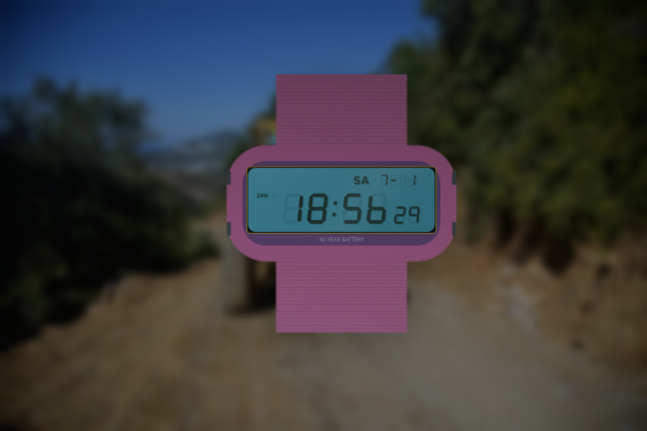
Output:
18:56:29
